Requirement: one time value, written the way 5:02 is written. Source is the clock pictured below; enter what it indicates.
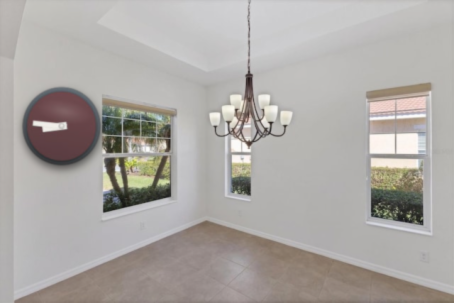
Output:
8:46
